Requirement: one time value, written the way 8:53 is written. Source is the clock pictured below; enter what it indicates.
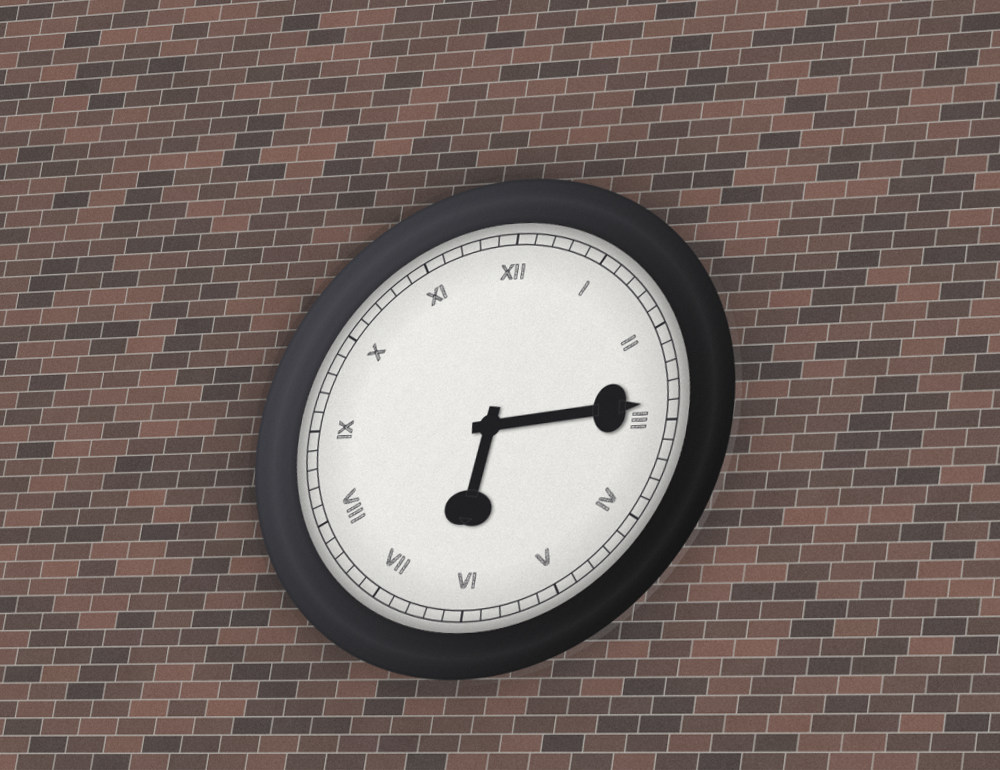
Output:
6:14
